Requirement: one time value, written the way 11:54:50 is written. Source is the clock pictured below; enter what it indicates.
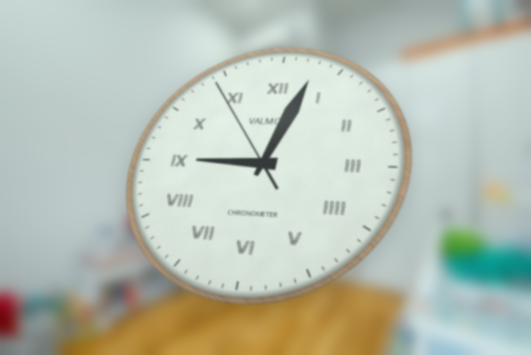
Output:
9:02:54
